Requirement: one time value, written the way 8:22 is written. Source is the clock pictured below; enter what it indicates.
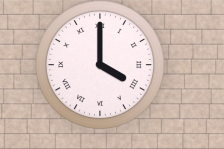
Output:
4:00
